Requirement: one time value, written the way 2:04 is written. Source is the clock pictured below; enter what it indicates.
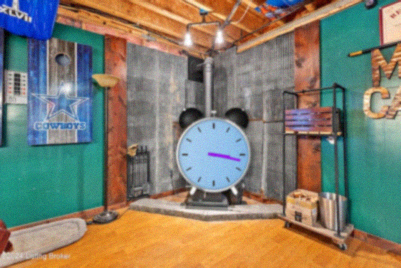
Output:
3:17
